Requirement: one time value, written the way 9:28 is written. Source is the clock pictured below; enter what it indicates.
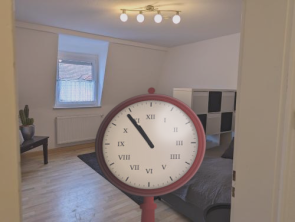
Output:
10:54
